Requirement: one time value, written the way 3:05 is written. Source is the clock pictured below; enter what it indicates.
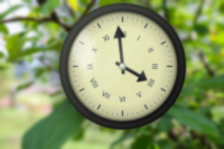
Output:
3:59
